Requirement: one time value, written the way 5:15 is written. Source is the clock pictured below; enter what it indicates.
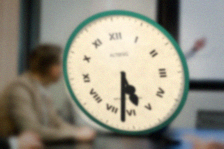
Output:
5:32
